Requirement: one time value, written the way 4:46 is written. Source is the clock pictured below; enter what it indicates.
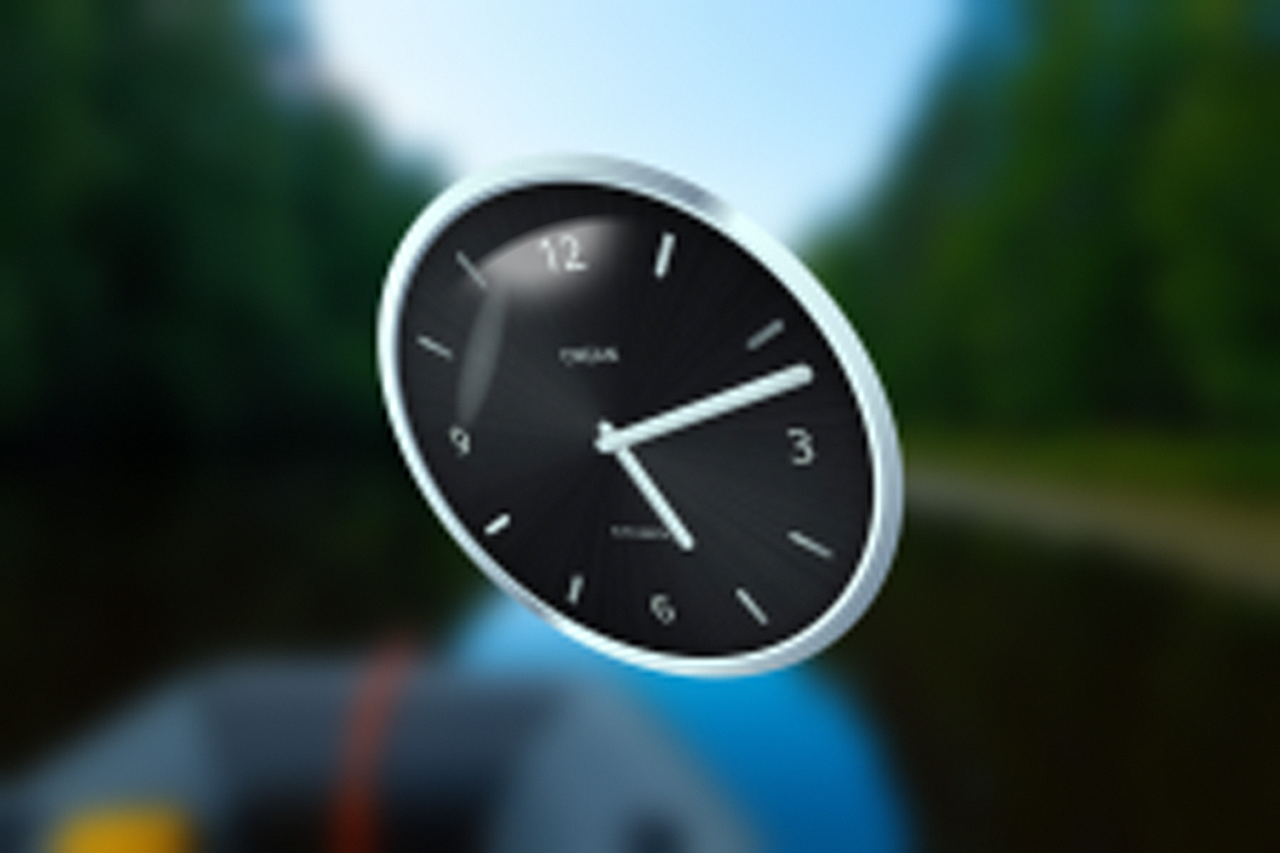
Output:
5:12
